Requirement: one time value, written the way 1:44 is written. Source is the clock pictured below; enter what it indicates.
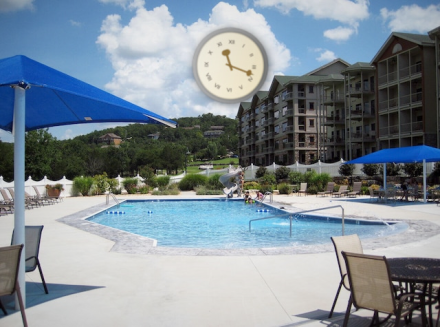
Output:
11:18
